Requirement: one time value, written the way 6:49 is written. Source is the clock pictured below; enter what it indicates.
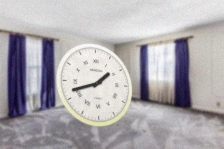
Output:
1:42
